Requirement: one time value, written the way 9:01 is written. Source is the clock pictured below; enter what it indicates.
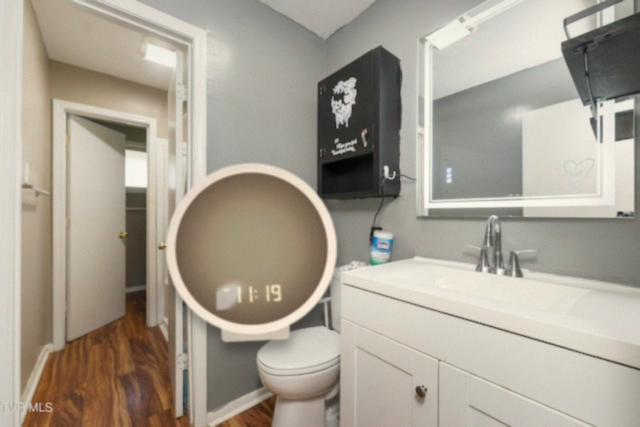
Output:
11:19
